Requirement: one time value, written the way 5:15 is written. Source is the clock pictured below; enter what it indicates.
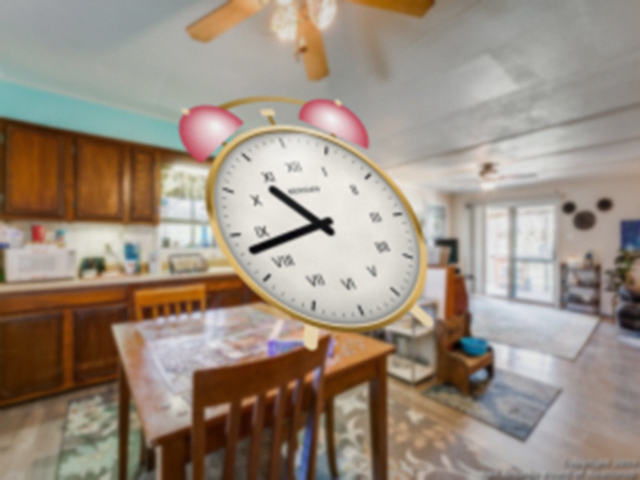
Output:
10:43
